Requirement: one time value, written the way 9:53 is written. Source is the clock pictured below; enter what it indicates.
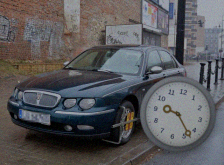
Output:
9:23
